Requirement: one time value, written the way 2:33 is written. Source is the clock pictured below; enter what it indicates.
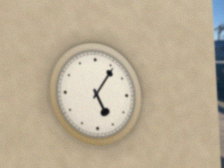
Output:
5:06
